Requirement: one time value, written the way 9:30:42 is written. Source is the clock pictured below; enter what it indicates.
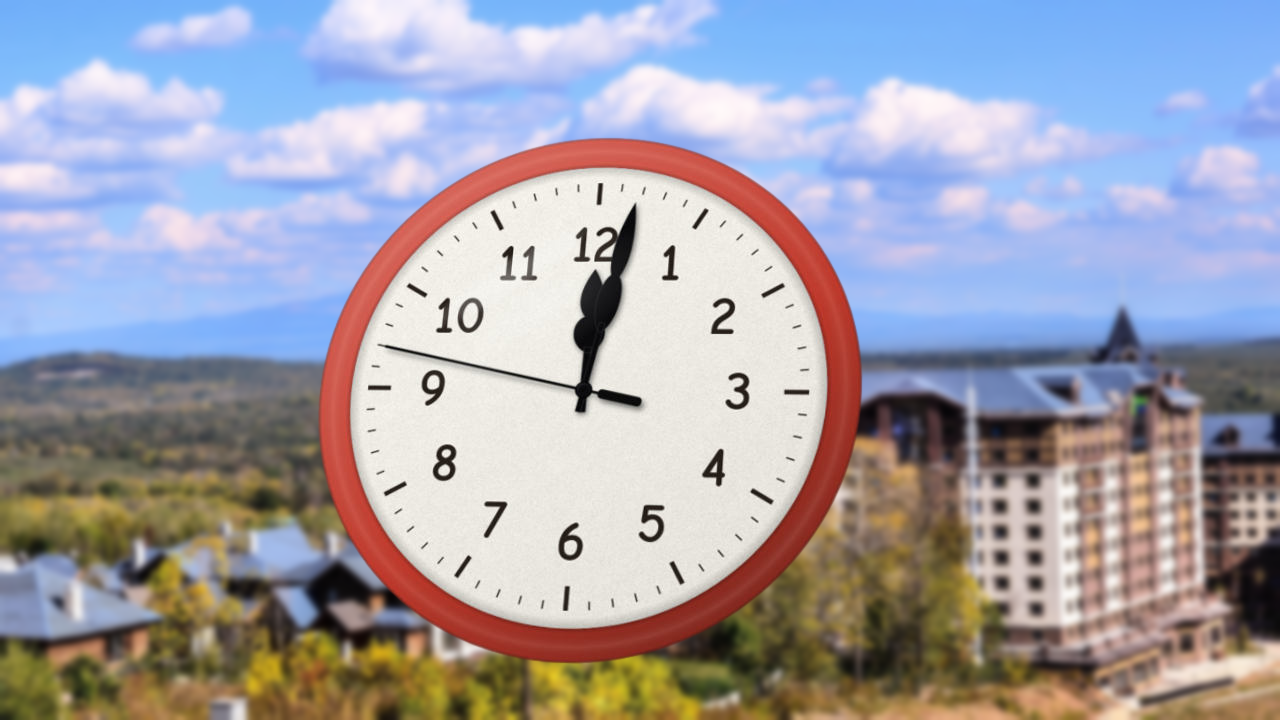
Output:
12:01:47
